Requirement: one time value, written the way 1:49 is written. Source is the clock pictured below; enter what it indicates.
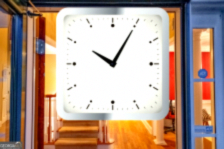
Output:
10:05
